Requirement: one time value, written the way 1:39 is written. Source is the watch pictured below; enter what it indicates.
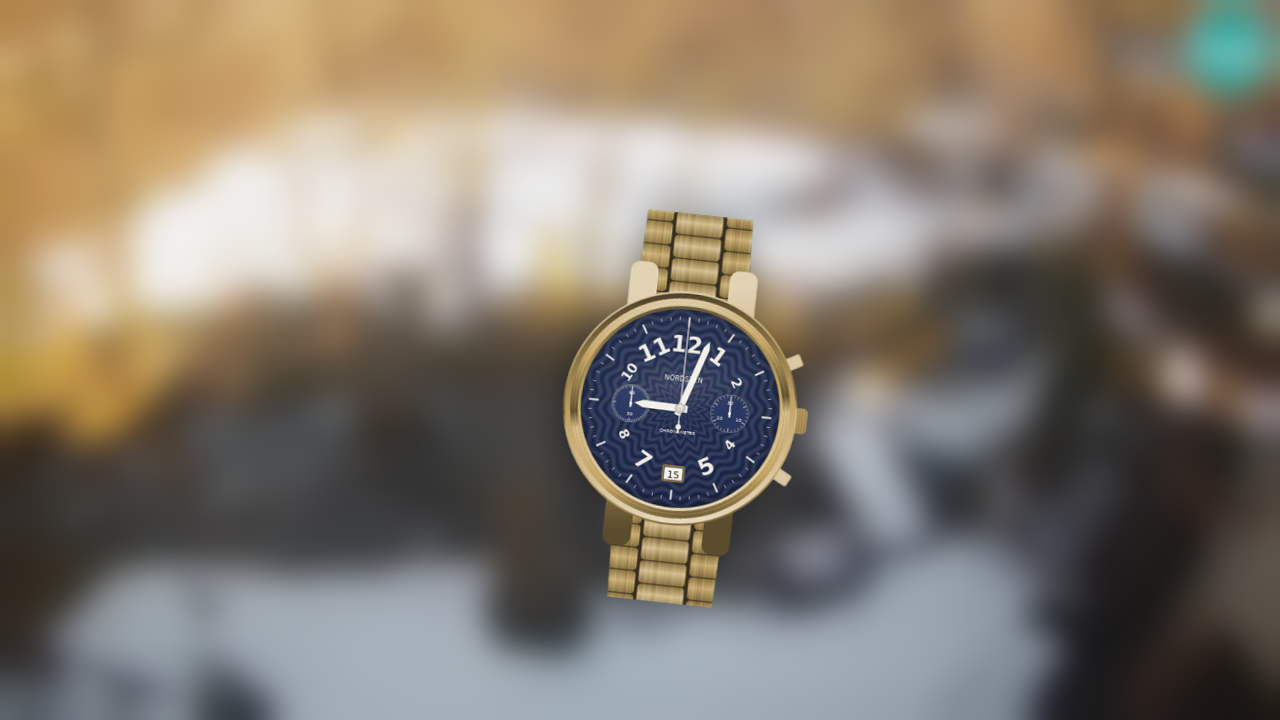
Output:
9:03
